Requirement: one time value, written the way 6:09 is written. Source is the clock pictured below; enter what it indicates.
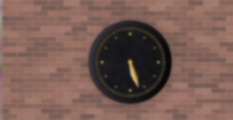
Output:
5:27
